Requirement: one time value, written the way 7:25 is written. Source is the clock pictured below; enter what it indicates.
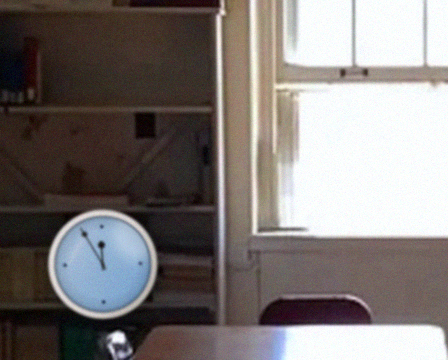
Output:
11:55
